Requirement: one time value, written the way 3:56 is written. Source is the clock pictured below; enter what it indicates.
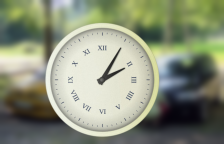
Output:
2:05
